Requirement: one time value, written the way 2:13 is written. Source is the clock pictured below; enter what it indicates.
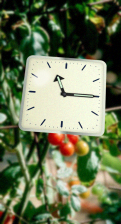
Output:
11:15
